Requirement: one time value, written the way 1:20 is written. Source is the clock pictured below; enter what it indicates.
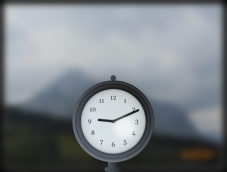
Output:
9:11
